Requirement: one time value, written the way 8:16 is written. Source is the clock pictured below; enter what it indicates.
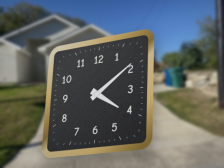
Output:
4:09
